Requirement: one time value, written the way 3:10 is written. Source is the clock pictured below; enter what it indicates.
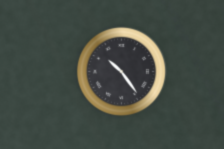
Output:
10:24
